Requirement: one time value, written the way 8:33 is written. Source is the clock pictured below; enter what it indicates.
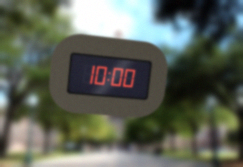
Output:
10:00
